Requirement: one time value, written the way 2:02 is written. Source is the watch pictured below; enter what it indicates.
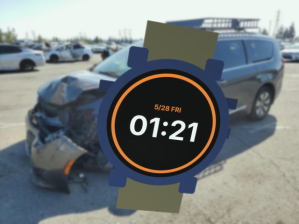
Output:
1:21
